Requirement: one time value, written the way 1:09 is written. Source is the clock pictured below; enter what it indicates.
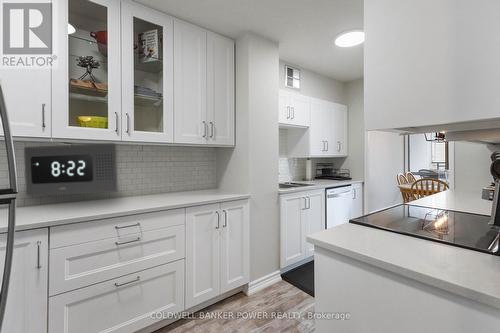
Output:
8:22
